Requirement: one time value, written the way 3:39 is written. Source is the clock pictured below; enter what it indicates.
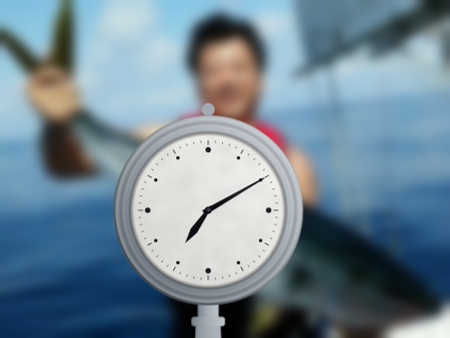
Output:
7:10
